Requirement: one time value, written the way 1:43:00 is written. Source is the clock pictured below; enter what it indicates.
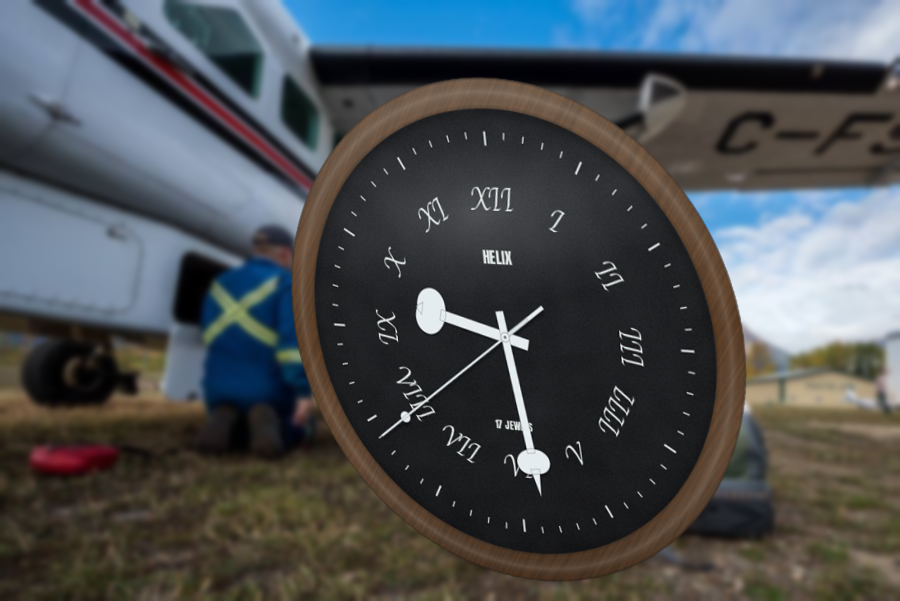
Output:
9:28:39
